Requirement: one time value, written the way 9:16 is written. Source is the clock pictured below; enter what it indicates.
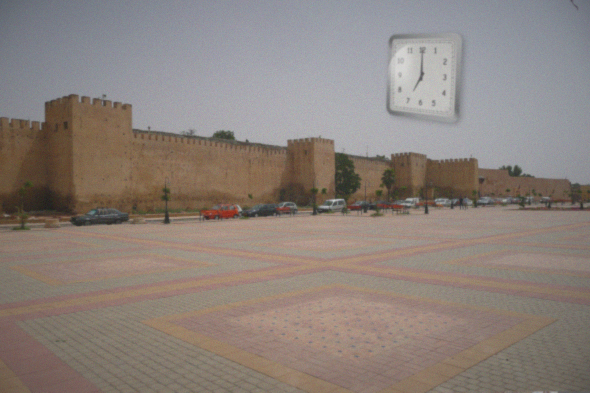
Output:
7:00
